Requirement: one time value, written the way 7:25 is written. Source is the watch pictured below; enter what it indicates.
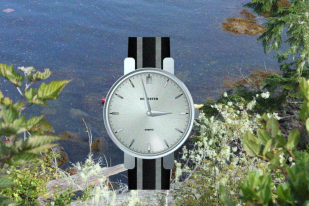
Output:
2:58
